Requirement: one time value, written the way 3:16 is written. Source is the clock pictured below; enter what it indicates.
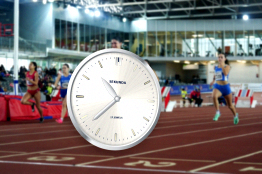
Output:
10:38
